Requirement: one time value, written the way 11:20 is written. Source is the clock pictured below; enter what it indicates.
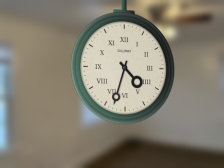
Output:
4:33
